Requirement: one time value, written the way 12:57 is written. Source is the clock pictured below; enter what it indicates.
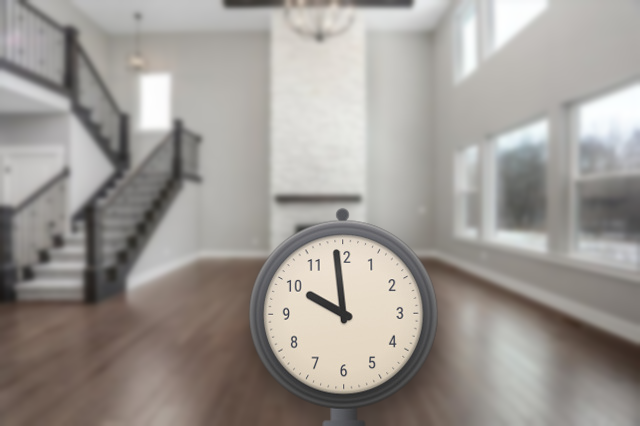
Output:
9:59
